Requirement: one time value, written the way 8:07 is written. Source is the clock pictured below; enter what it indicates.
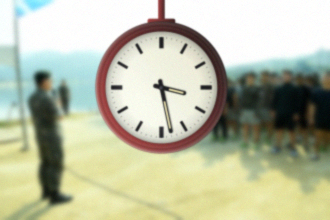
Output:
3:28
